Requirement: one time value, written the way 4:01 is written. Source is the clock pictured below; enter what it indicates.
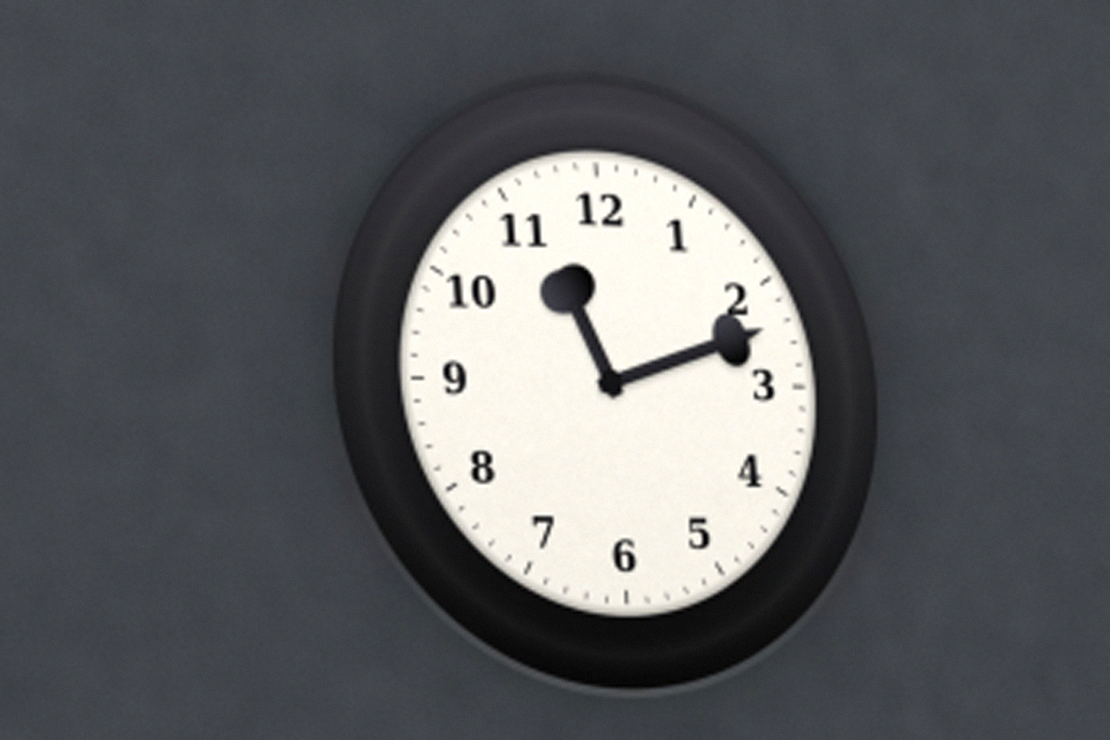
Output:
11:12
